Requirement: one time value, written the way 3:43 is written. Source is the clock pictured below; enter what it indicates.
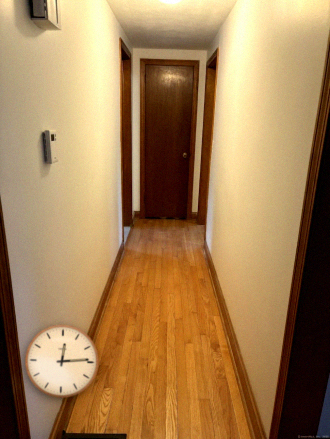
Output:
12:14
